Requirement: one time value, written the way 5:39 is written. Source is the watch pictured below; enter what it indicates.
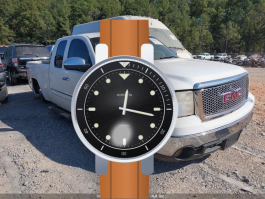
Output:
12:17
